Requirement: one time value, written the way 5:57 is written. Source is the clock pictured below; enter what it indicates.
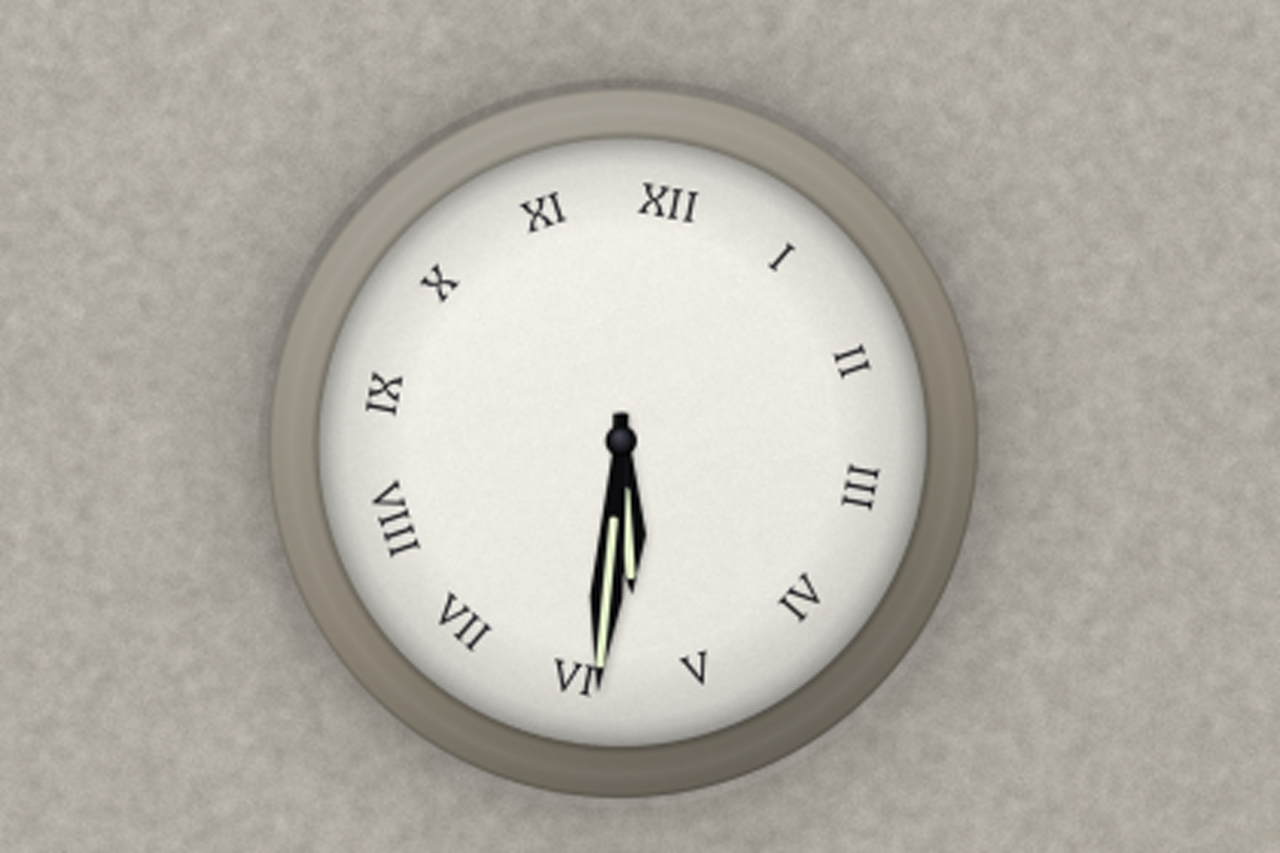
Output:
5:29
